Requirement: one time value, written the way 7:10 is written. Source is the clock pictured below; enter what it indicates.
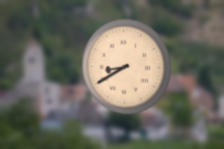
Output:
8:40
